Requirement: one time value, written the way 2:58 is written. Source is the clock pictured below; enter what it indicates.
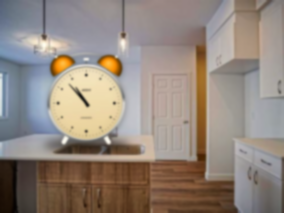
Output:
10:53
